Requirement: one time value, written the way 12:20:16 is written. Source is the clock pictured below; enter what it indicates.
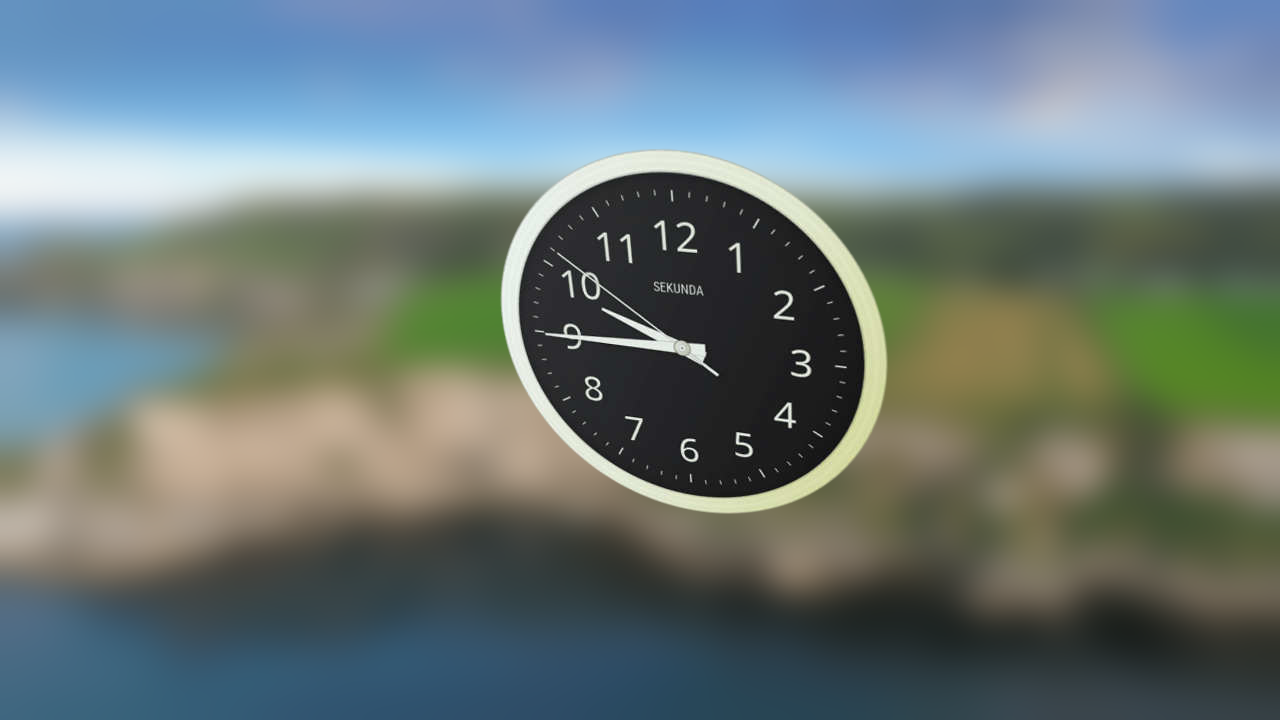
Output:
9:44:51
